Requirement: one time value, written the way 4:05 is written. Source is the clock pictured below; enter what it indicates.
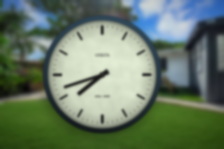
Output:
7:42
